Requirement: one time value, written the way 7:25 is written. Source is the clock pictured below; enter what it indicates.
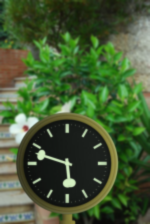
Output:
5:48
